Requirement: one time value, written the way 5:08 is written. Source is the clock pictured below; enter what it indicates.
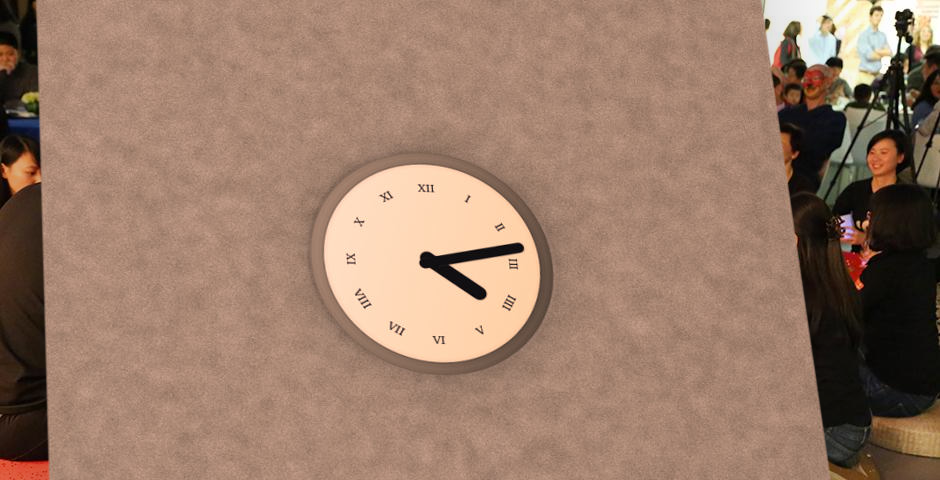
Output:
4:13
